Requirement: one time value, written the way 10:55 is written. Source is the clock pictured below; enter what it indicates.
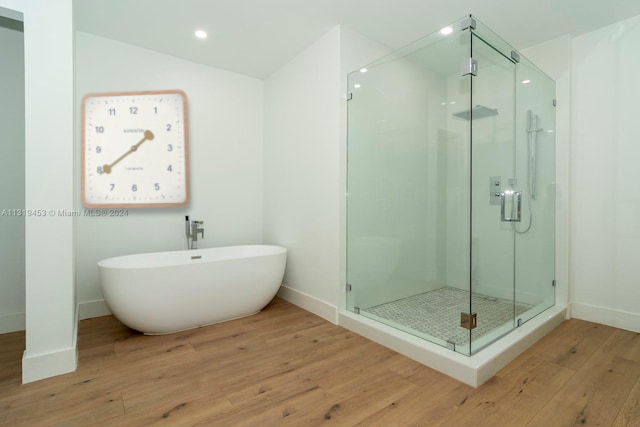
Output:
1:39
